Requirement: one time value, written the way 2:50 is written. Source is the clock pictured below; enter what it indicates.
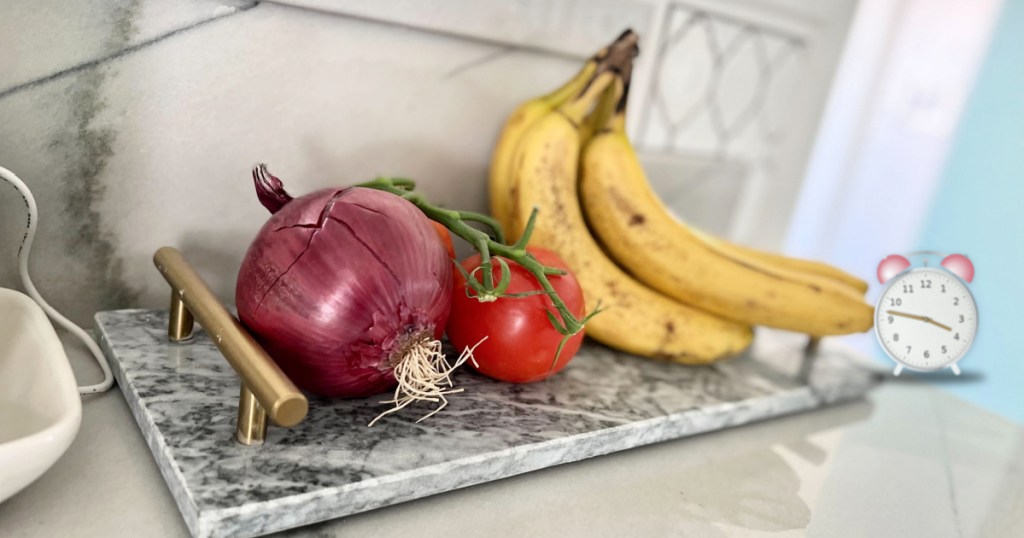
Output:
3:47
